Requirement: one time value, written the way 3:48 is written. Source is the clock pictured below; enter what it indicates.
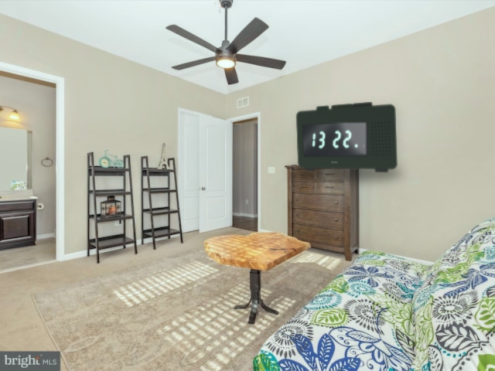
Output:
13:22
